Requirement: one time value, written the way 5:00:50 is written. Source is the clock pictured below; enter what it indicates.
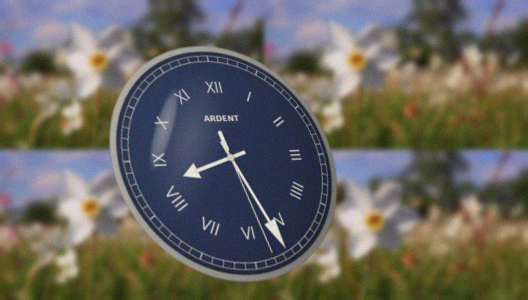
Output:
8:26:28
